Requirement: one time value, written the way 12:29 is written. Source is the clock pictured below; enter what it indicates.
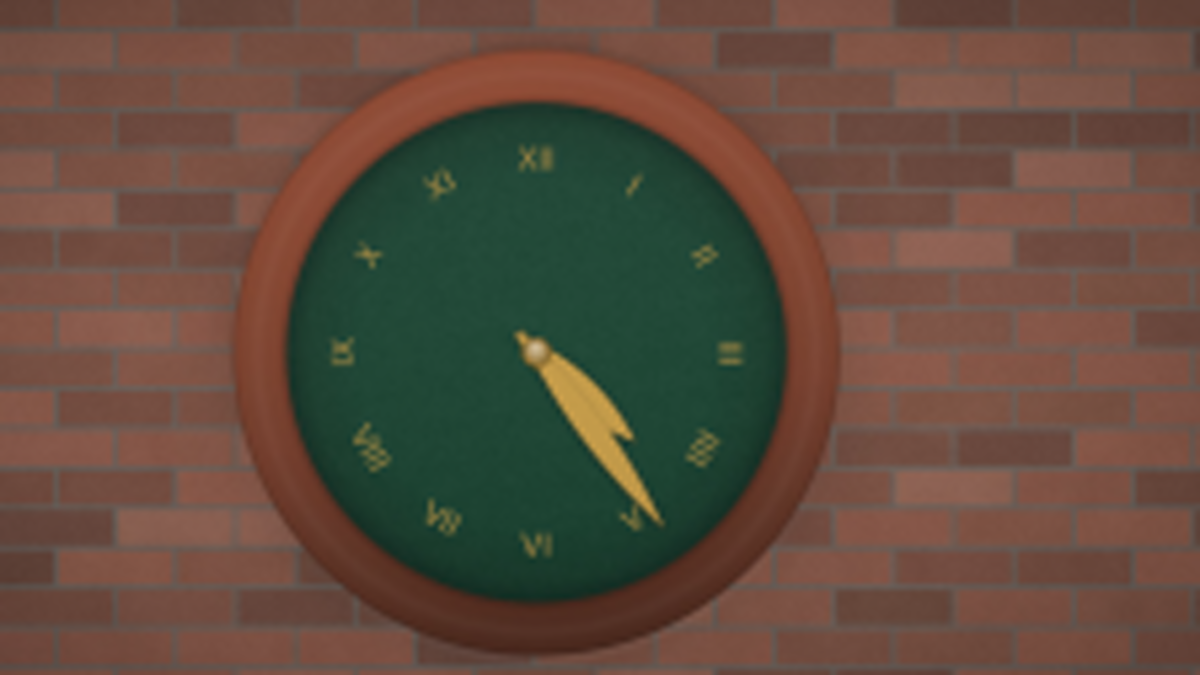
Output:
4:24
